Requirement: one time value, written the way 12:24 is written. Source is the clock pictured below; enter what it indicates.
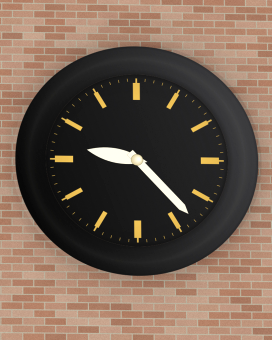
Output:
9:23
